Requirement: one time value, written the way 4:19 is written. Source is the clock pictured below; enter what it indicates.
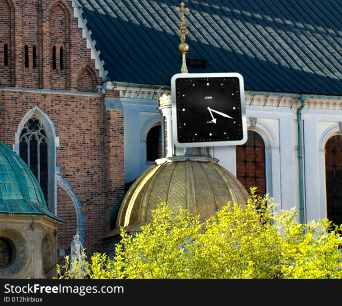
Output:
5:19
